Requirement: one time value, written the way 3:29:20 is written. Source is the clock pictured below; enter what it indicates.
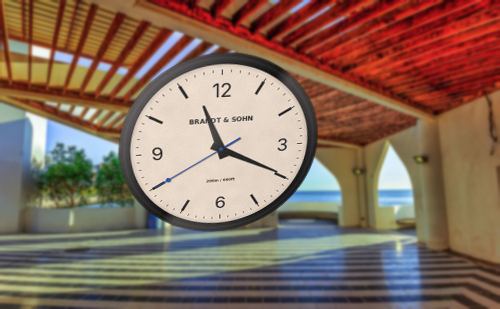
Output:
11:19:40
